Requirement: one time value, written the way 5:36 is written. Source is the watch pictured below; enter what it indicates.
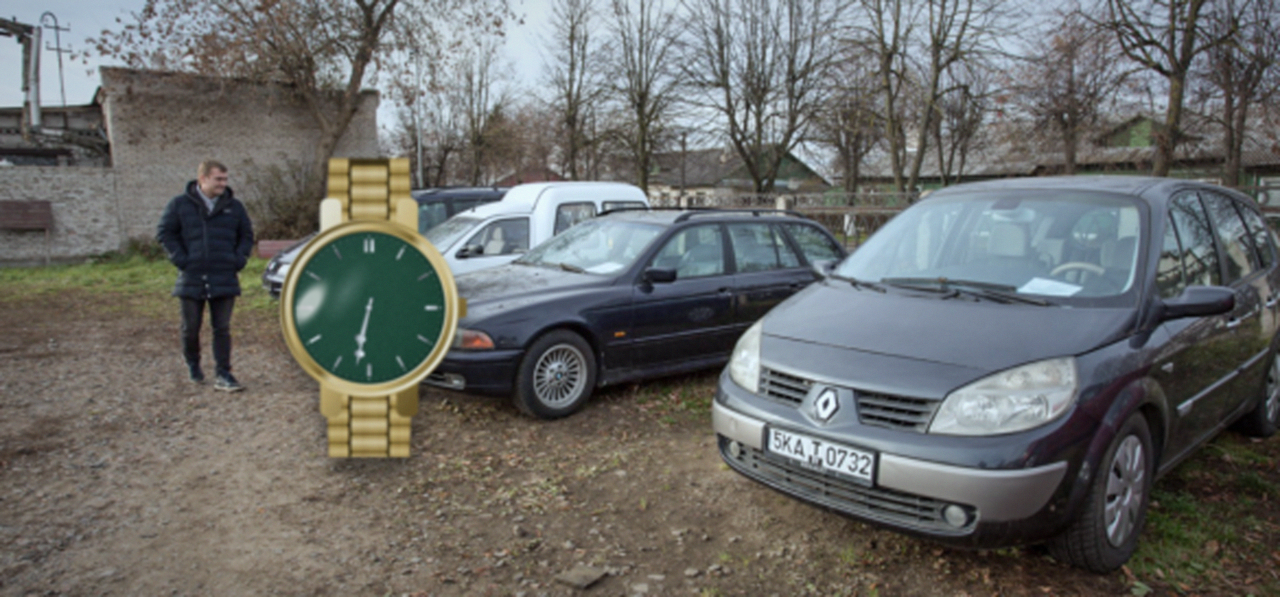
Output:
6:32
